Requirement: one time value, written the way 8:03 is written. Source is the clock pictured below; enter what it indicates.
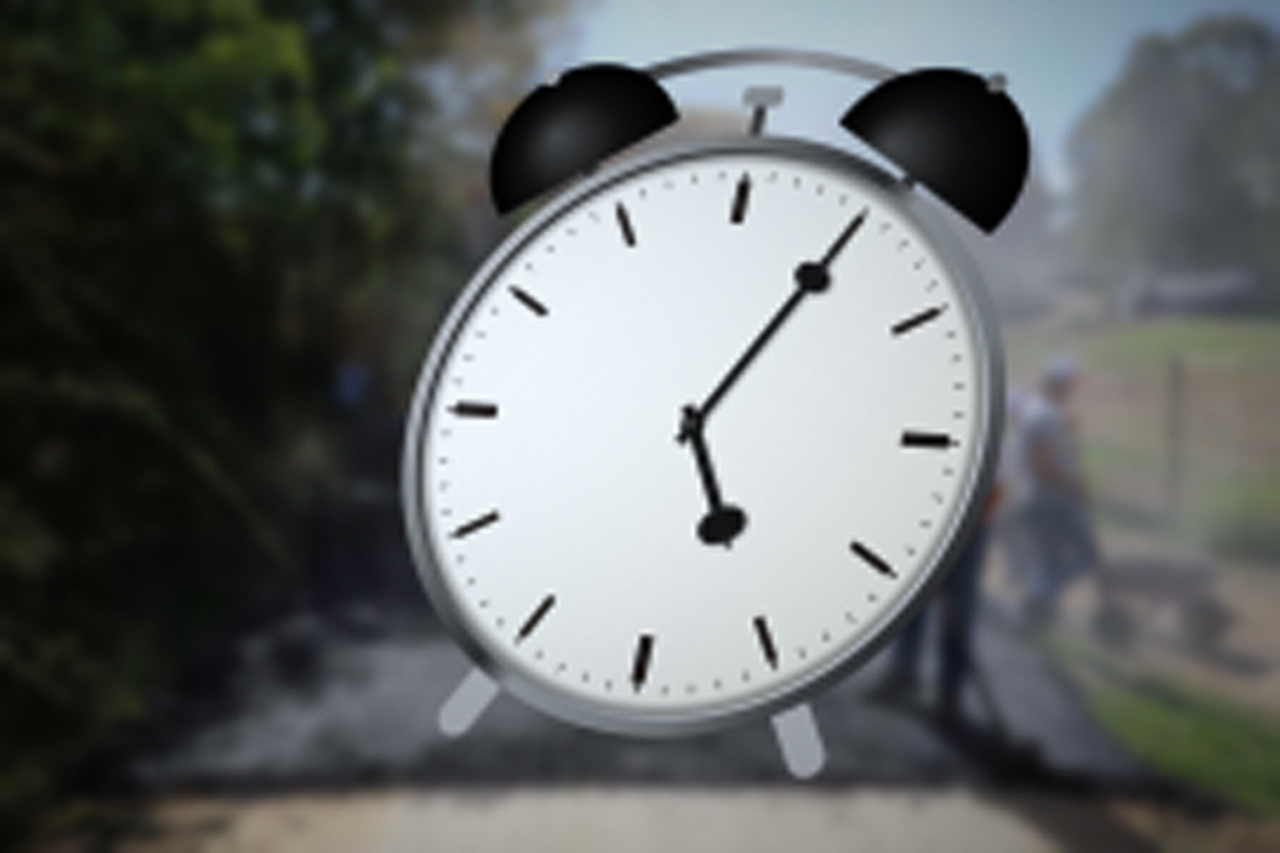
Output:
5:05
